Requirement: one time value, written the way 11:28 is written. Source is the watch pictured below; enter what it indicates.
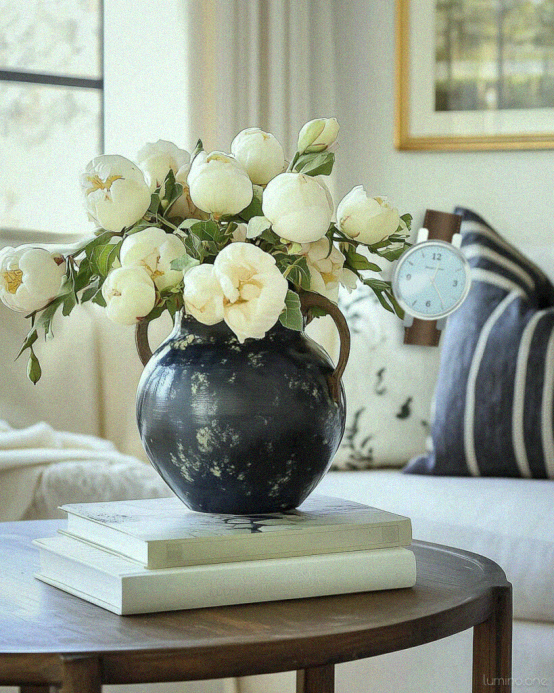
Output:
12:24
